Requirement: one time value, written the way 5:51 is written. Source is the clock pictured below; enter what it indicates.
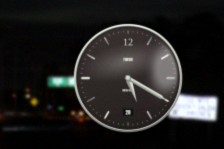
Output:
5:20
